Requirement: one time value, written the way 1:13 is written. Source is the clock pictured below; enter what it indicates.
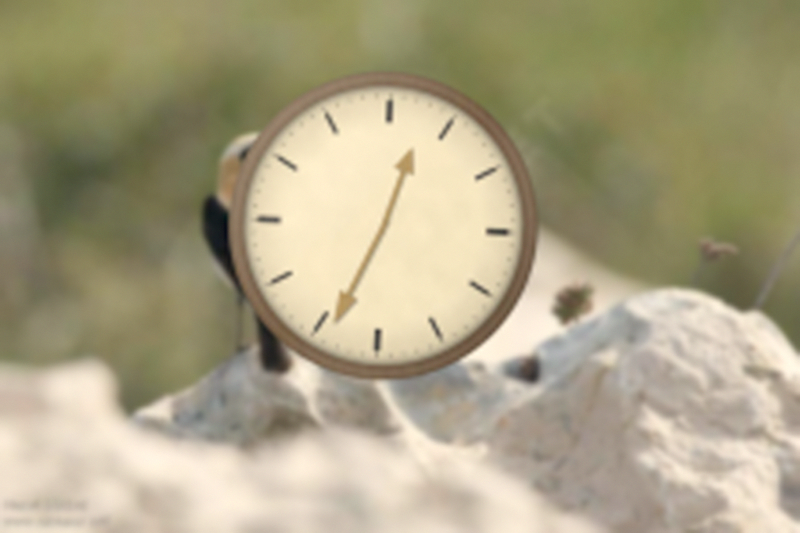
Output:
12:34
